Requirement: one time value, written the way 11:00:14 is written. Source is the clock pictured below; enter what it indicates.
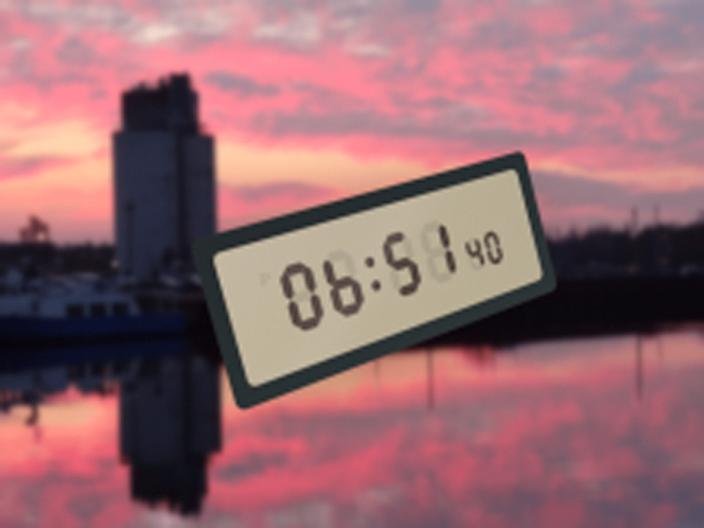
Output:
6:51:40
